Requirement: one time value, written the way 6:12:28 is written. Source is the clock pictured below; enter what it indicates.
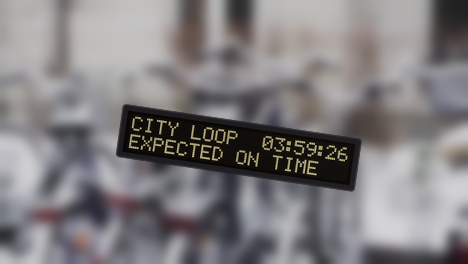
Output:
3:59:26
